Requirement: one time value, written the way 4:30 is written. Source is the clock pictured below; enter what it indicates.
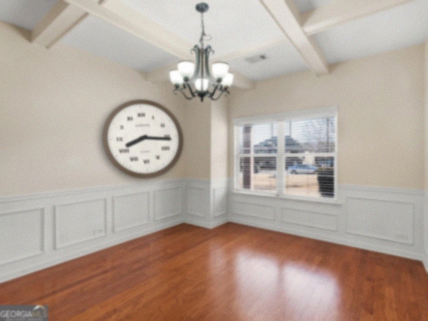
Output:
8:16
